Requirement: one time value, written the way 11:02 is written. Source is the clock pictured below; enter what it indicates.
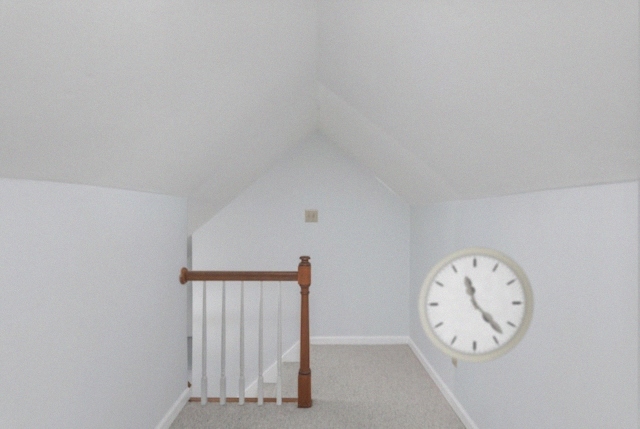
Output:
11:23
